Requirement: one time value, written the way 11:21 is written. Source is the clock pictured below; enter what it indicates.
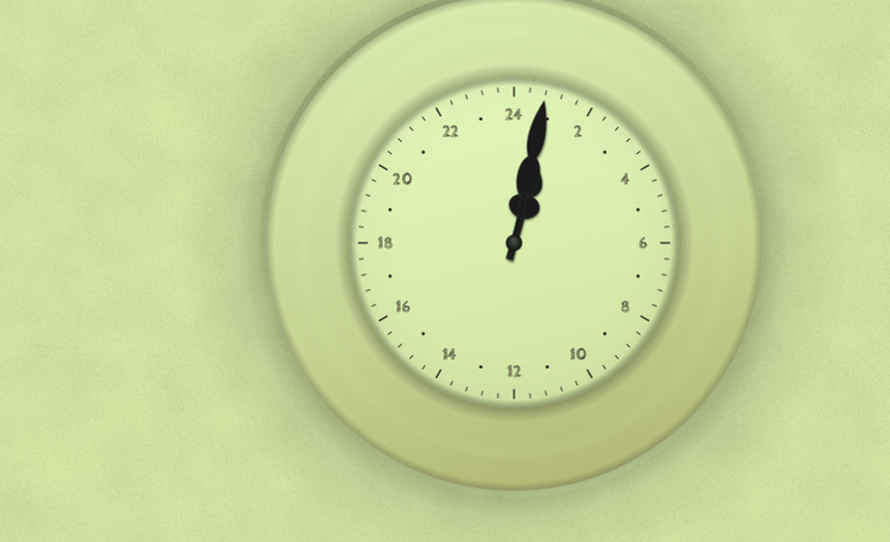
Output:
1:02
